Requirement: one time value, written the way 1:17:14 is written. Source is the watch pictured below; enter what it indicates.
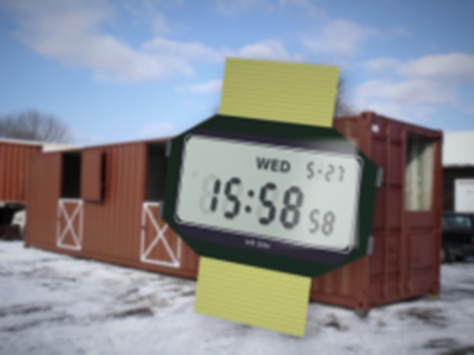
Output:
15:58:58
